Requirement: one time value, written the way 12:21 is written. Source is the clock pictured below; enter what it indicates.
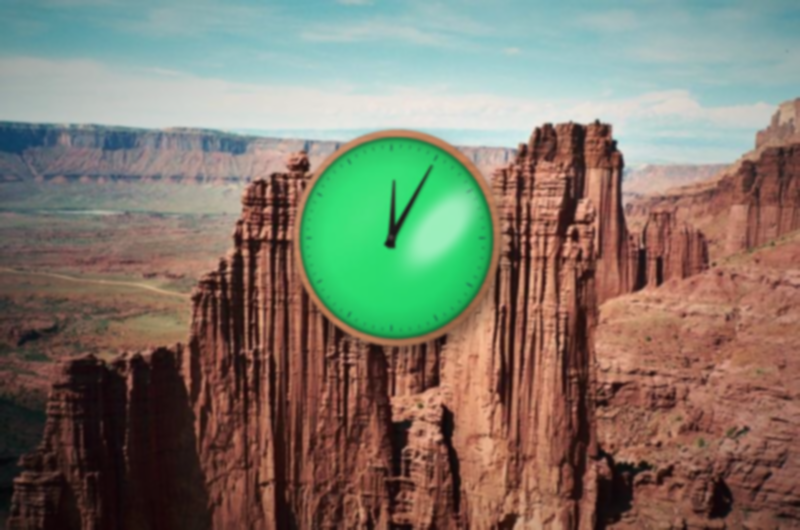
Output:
12:05
